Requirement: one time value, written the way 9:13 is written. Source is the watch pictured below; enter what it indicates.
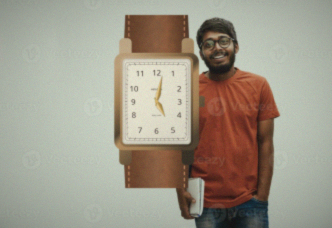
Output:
5:02
